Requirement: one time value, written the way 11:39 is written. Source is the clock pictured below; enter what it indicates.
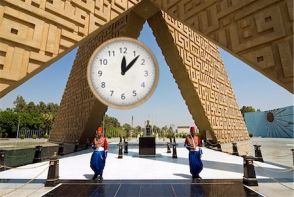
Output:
12:07
